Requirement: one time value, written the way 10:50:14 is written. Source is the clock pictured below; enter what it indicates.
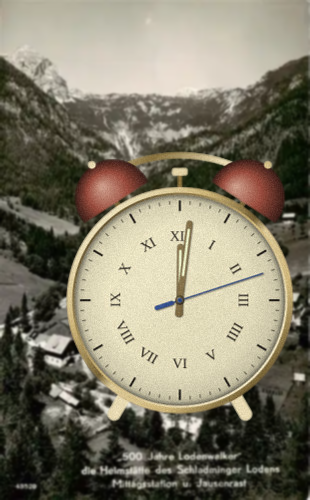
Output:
12:01:12
